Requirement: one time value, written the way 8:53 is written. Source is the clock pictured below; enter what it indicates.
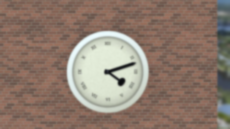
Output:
4:12
